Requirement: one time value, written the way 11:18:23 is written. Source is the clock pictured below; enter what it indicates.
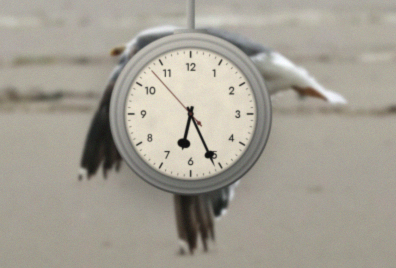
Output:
6:25:53
